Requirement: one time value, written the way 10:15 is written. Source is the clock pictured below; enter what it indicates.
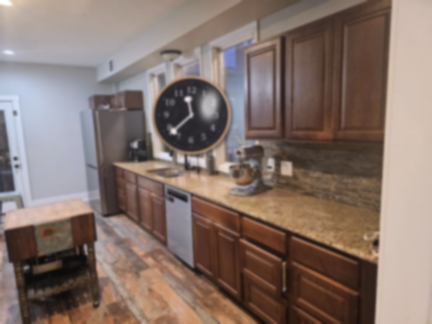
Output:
11:38
